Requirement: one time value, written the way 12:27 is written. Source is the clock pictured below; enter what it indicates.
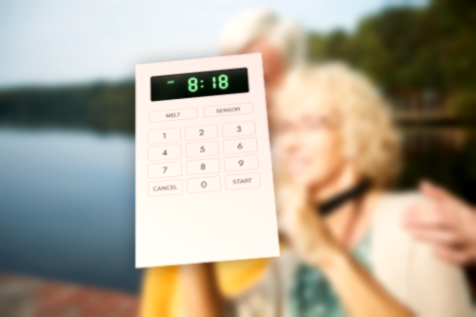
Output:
8:18
